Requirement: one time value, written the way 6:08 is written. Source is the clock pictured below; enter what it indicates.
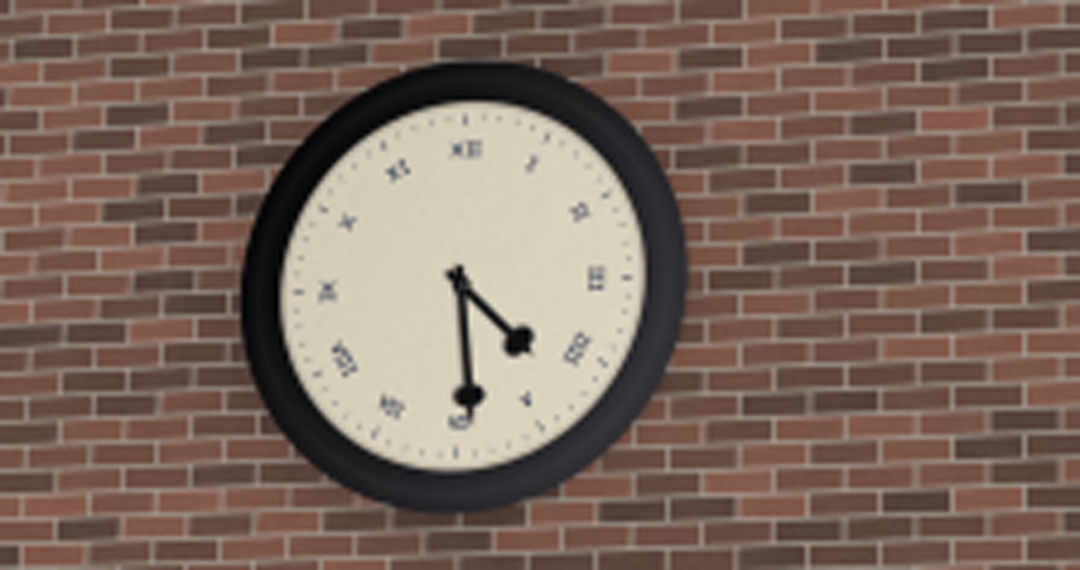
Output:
4:29
